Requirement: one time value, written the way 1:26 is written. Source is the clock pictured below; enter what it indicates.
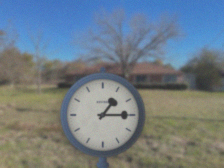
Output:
1:15
